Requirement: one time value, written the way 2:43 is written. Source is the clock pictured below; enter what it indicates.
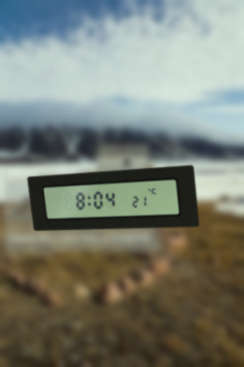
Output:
8:04
